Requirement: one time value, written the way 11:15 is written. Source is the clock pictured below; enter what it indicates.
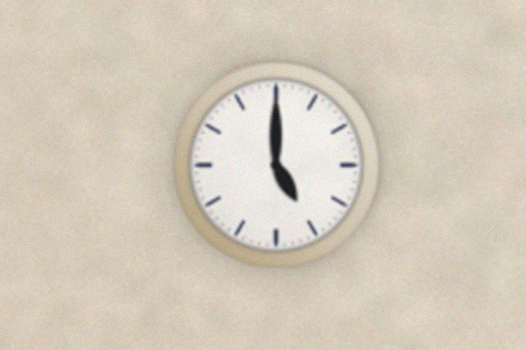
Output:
5:00
